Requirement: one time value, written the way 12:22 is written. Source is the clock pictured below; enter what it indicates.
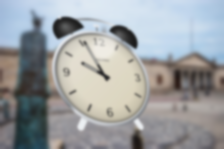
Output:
9:56
